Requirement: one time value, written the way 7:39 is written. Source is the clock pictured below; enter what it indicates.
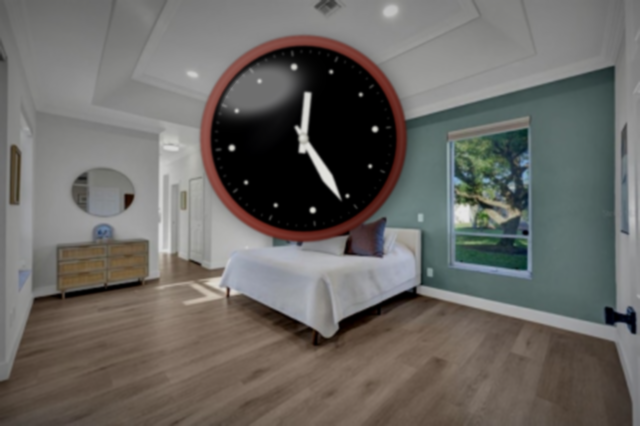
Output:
12:26
